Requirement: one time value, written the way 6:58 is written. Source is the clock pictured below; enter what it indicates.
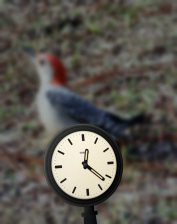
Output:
12:22
